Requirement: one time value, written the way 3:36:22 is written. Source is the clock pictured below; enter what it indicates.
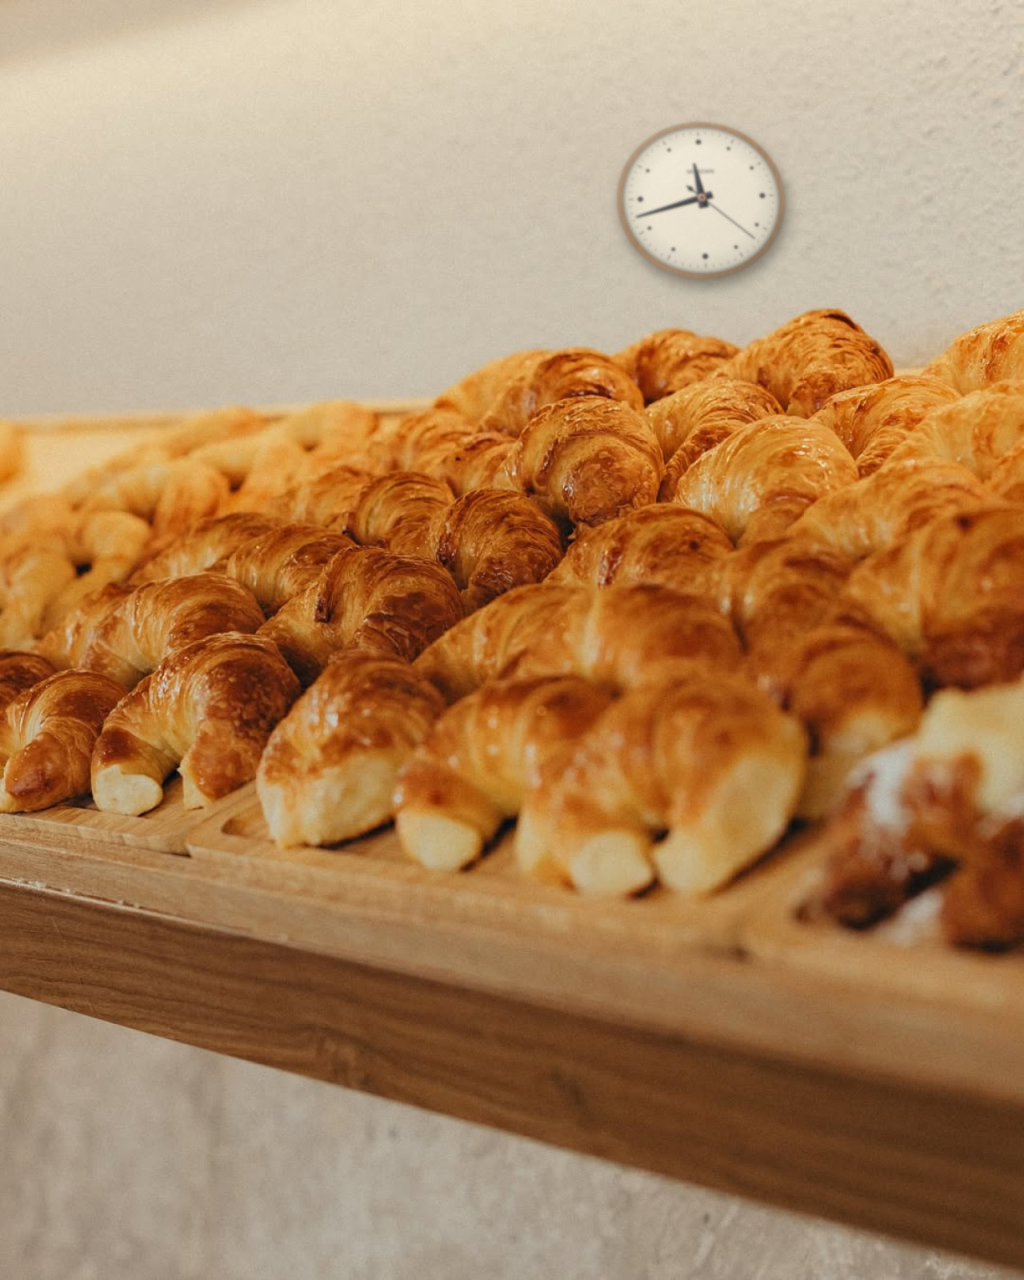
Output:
11:42:22
